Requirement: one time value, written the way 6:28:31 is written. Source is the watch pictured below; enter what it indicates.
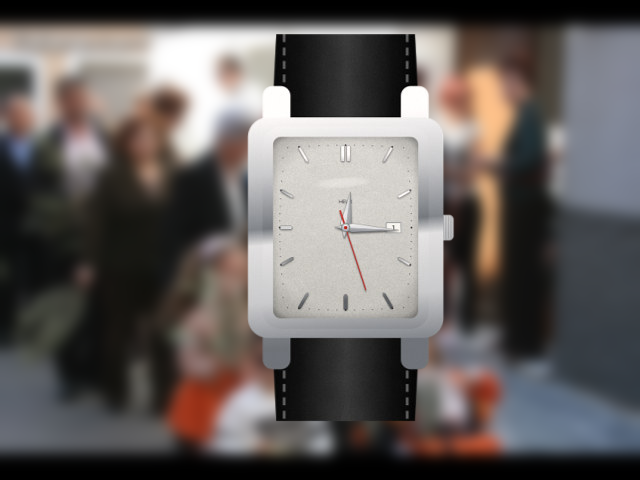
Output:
12:15:27
